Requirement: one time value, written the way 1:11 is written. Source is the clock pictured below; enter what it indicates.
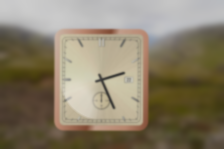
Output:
2:26
